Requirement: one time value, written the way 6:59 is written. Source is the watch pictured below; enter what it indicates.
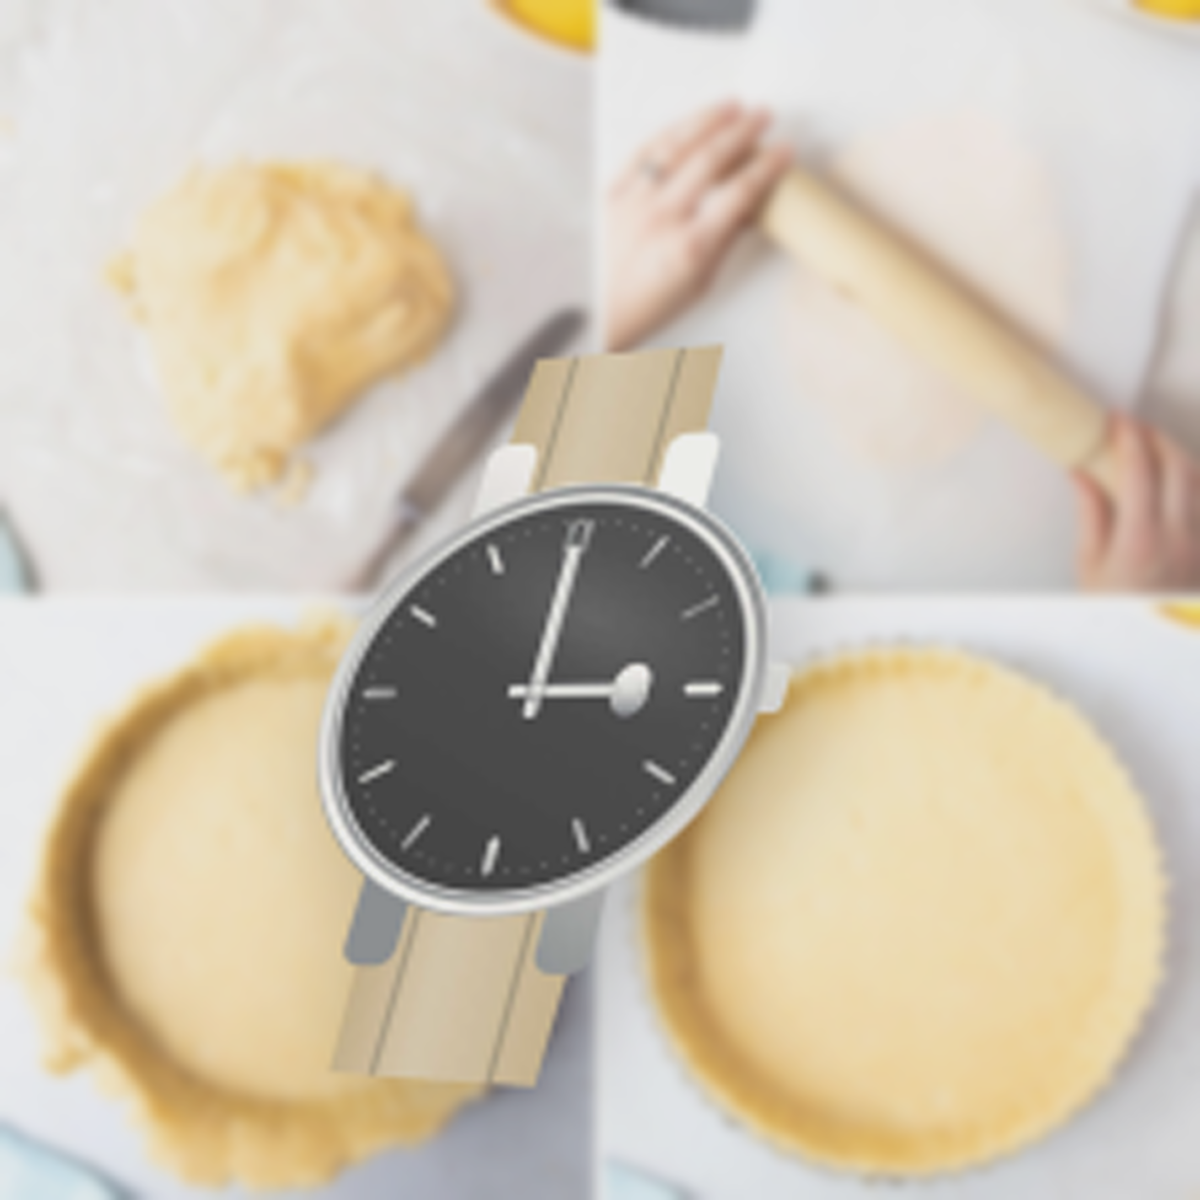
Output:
3:00
